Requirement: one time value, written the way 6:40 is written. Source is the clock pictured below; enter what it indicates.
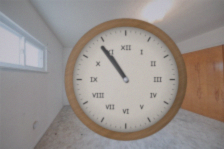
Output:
10:54
